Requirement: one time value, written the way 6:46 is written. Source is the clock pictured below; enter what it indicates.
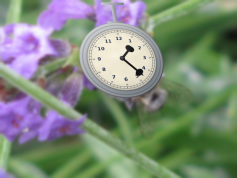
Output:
1:23
